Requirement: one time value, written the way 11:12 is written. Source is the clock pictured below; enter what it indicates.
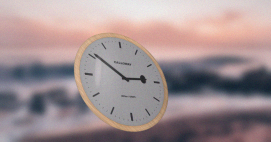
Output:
2:51
